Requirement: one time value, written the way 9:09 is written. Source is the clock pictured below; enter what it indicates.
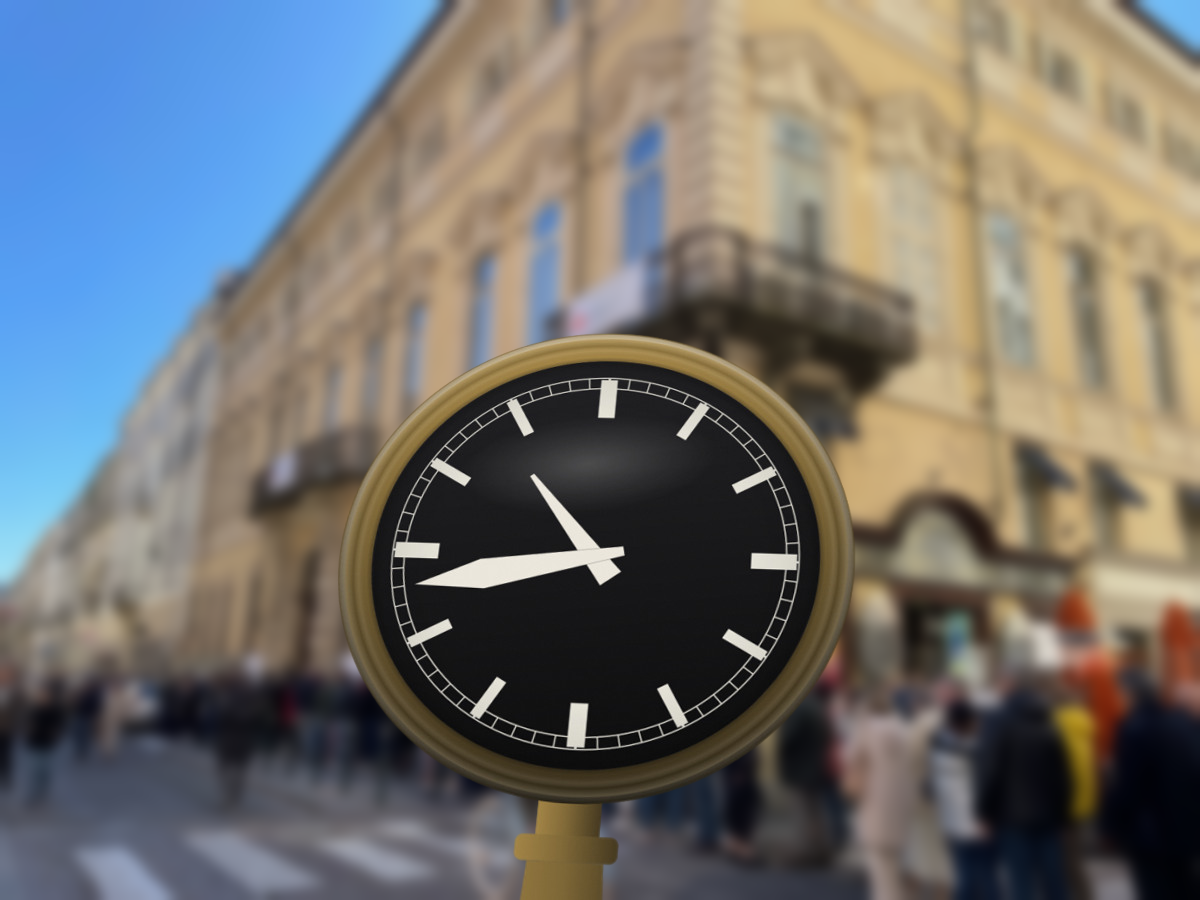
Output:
10:43
